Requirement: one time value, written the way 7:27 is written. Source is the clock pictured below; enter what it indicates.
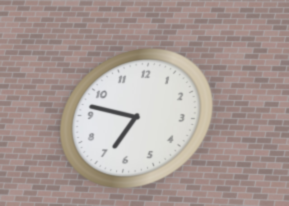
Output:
6:47
